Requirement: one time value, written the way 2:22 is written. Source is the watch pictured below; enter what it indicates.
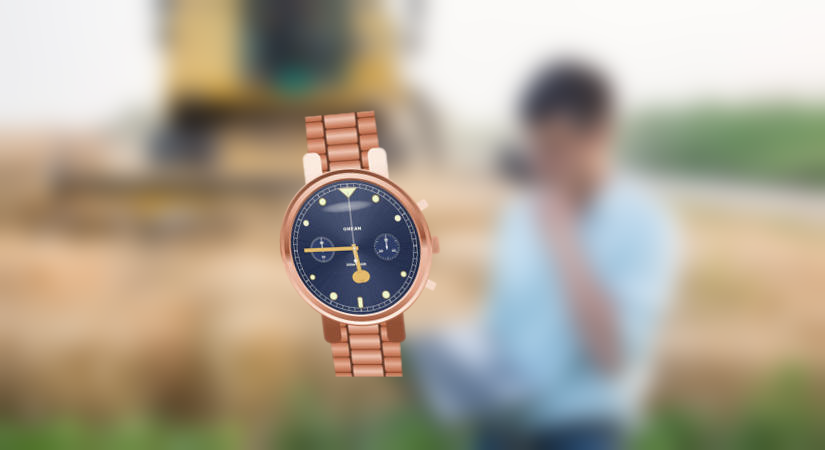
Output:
5:45
